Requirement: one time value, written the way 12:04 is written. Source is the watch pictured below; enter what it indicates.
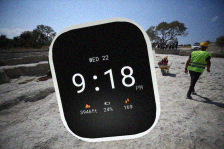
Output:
9:18
